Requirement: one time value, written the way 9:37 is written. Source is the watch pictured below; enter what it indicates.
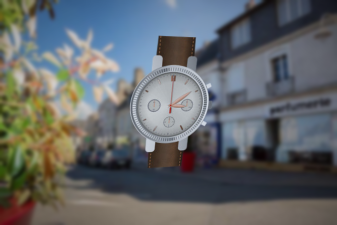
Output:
3:09
